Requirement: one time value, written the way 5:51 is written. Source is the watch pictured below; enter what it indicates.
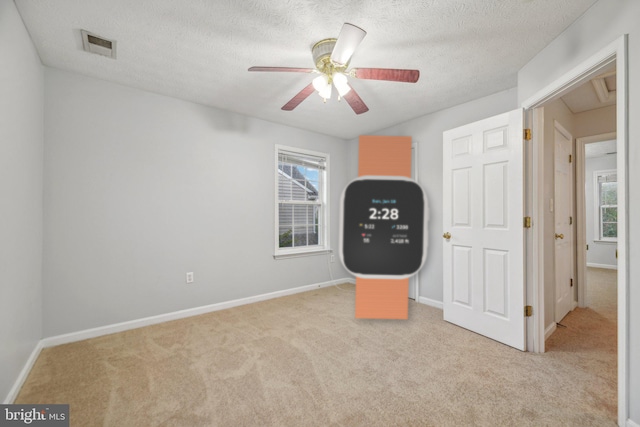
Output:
2:28
